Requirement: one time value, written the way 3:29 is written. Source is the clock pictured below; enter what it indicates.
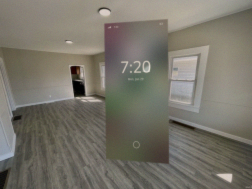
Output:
7:20
